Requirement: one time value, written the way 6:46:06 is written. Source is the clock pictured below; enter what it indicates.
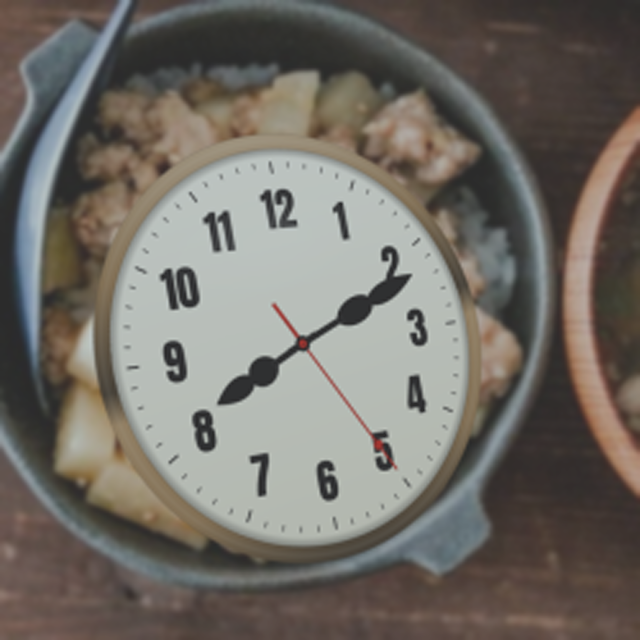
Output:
8:11:25
